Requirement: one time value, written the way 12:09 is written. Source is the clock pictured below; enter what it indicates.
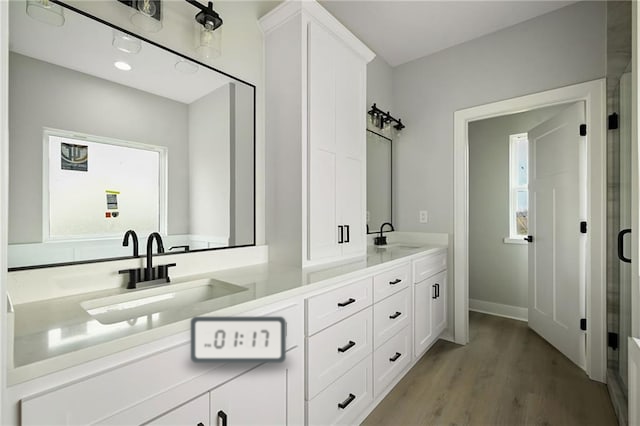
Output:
1:17
